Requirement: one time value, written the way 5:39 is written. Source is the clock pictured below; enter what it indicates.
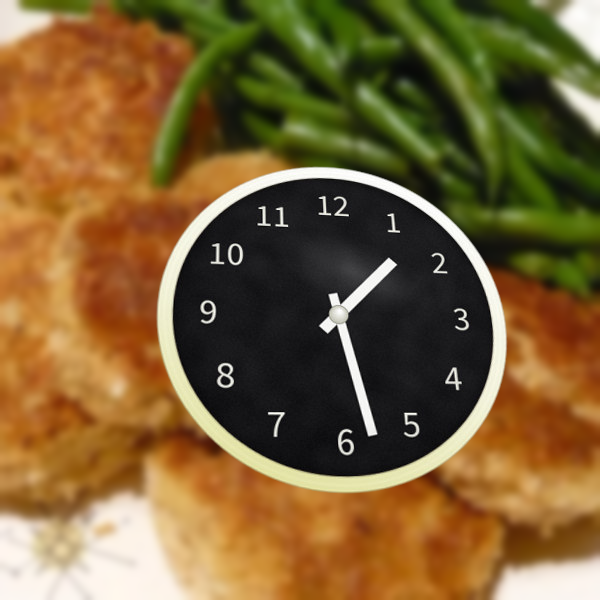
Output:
1:28
